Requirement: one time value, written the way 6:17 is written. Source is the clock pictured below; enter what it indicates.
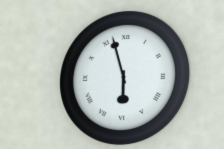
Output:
5:57
